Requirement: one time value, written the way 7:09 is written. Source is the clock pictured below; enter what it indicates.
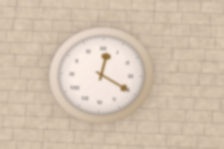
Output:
12:20
